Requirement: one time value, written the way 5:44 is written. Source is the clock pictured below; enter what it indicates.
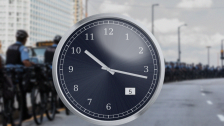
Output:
10:17
